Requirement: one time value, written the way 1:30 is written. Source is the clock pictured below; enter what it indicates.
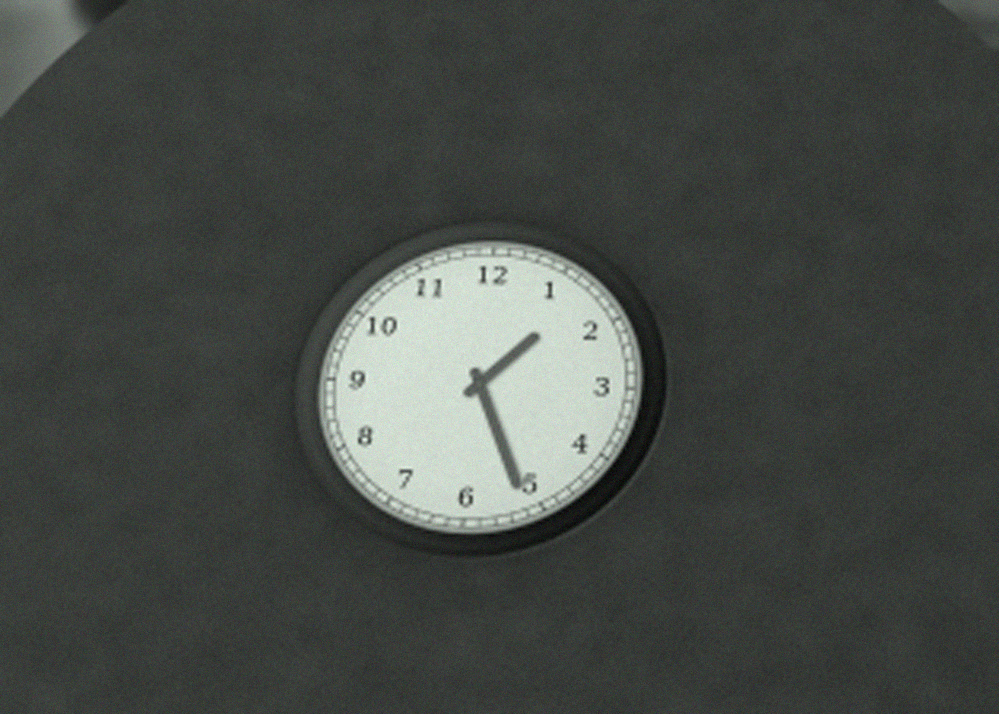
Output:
1:26
